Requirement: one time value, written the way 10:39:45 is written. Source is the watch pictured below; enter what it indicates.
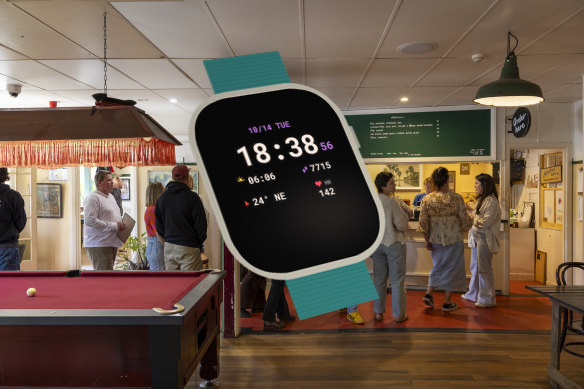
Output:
18:38:56
